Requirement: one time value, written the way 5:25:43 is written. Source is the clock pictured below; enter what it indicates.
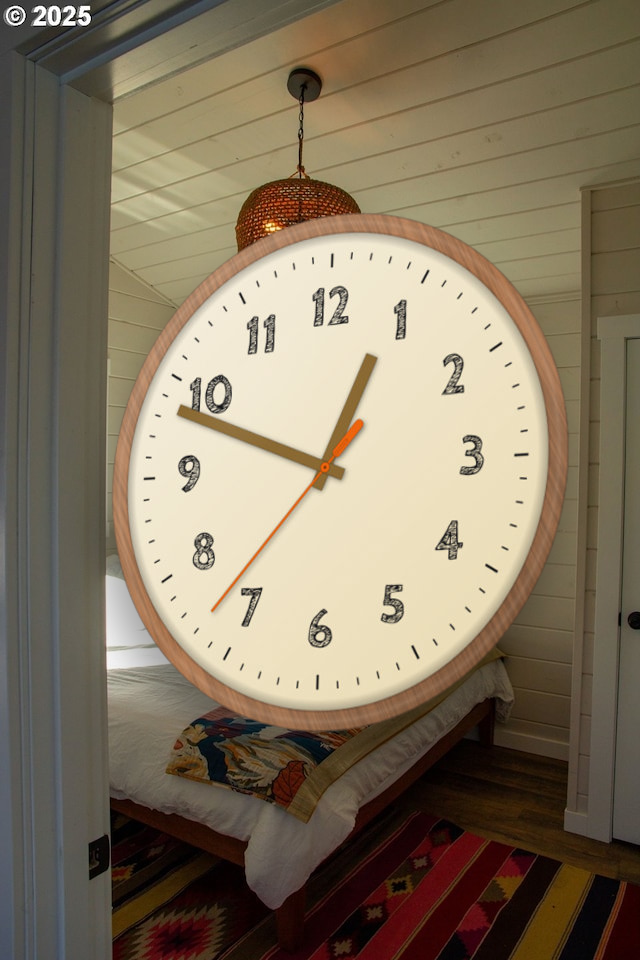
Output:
12:48:37
